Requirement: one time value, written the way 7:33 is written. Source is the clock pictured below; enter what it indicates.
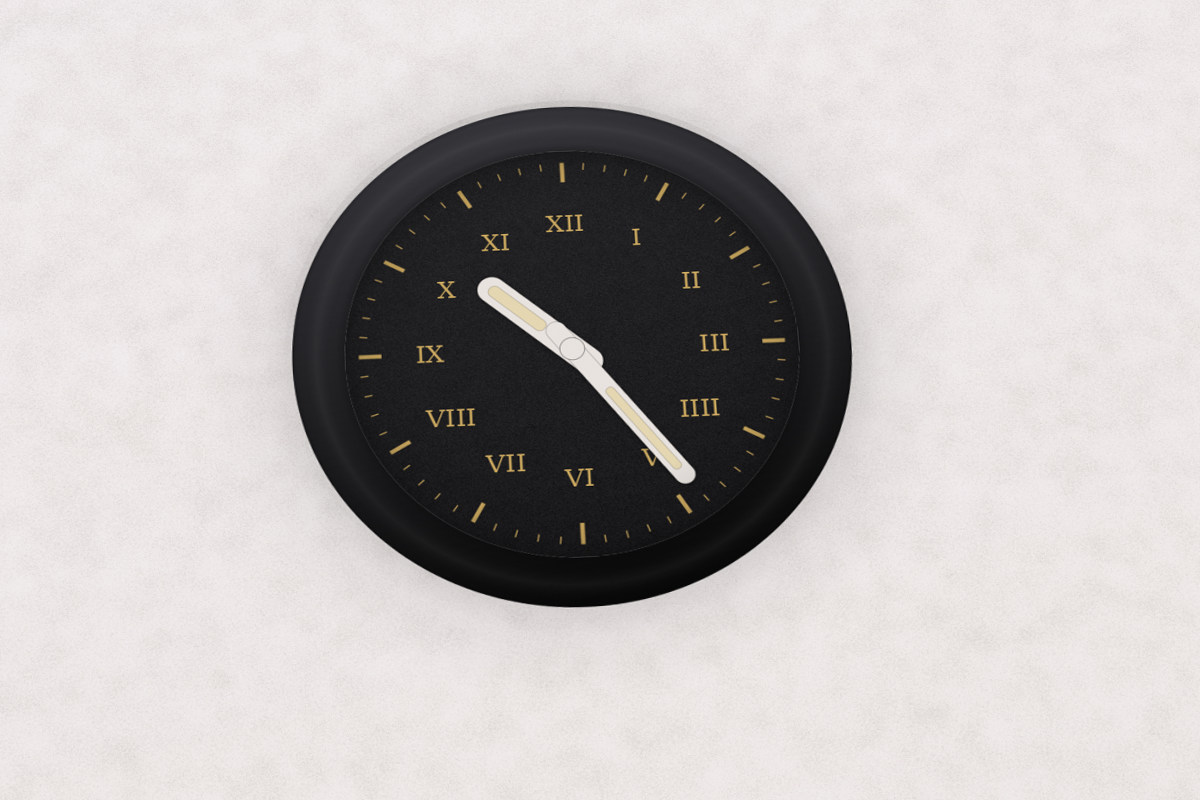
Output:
10:24
